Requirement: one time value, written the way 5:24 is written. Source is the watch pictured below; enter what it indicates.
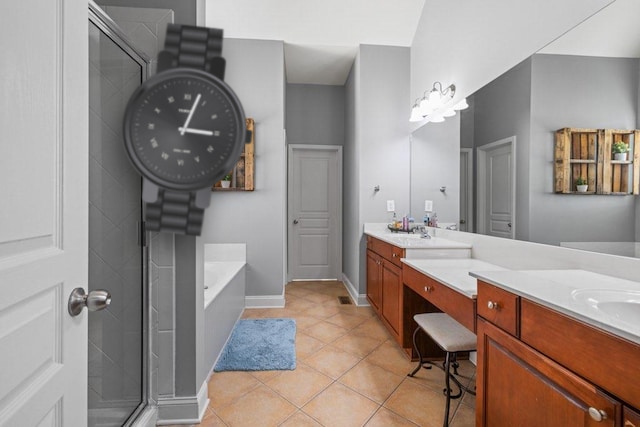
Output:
3:03
